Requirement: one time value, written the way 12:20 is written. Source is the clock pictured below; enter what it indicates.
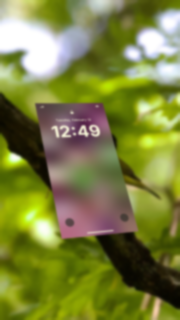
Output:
12:49
